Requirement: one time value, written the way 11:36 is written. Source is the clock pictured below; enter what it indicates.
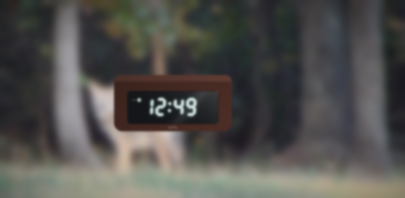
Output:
12:49
